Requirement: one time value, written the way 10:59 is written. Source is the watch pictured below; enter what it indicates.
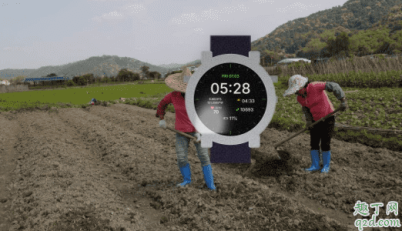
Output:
5:28
